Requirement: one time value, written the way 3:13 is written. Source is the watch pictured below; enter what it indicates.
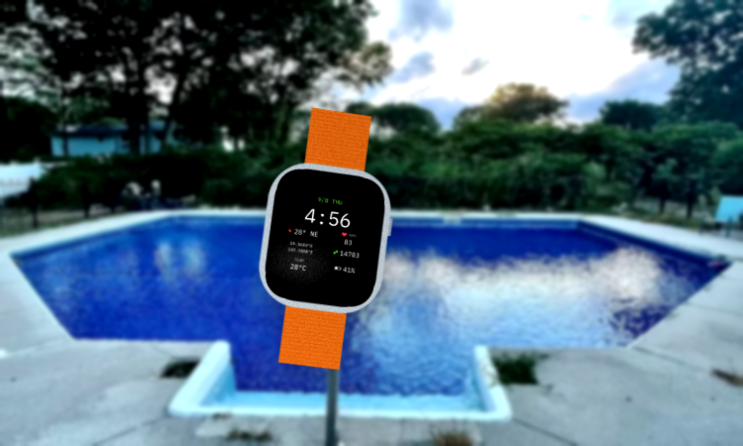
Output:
4:56
